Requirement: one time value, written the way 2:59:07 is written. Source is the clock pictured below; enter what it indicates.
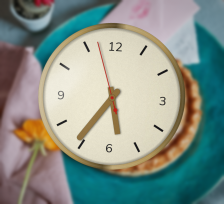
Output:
5:35:57
